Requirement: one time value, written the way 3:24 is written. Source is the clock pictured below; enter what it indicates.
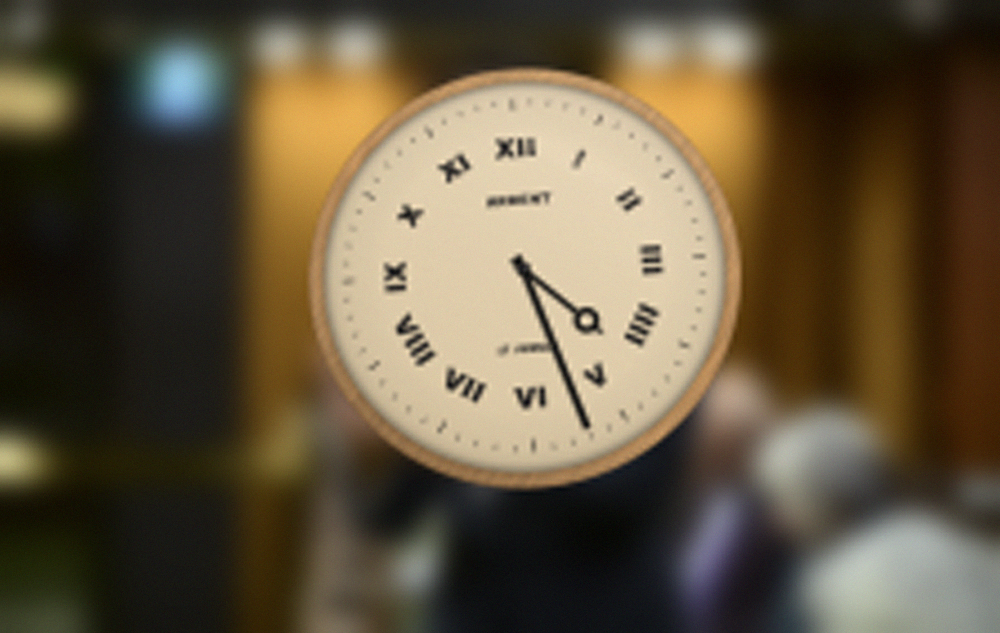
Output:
4:27
